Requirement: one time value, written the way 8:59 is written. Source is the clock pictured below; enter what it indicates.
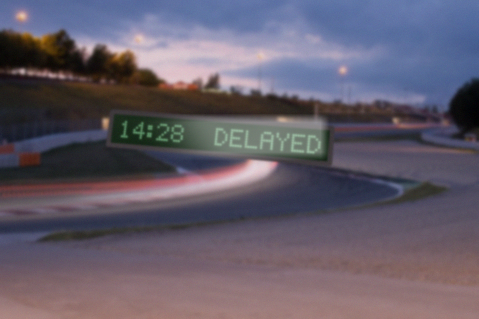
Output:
14:28
